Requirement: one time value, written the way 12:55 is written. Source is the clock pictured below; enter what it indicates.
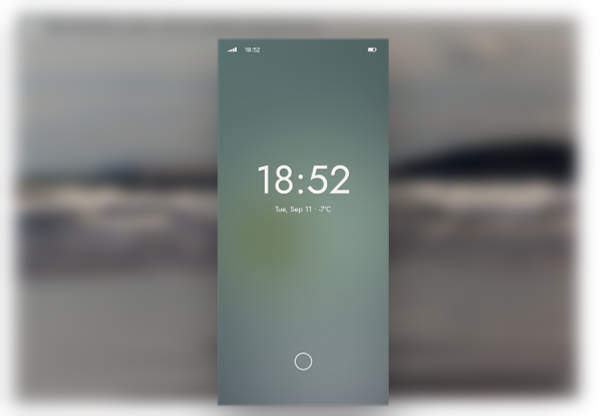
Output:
18:52
